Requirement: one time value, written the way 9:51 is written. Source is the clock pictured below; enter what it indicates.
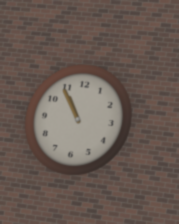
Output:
10:54
